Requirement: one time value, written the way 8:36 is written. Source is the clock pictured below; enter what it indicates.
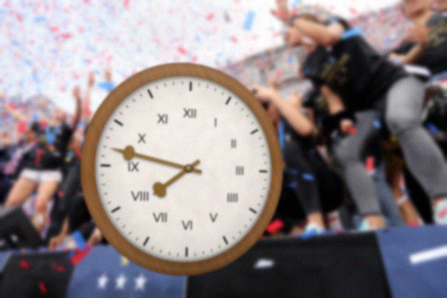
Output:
7:47
